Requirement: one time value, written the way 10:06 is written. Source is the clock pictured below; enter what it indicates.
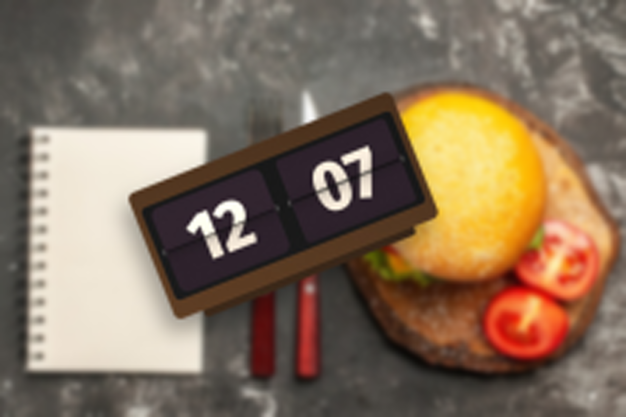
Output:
12:07
